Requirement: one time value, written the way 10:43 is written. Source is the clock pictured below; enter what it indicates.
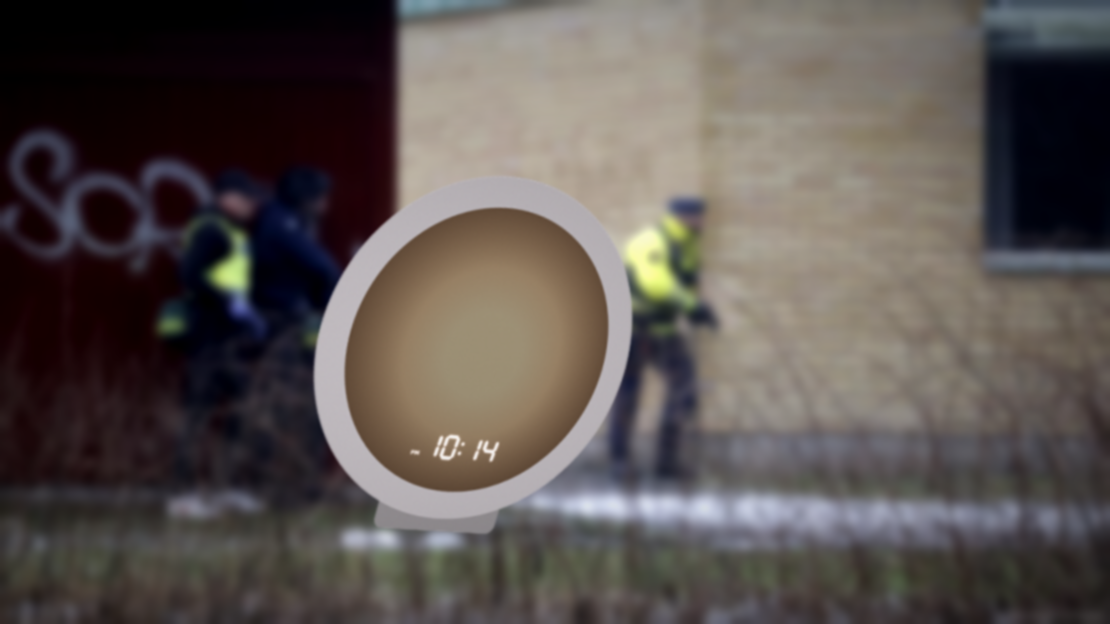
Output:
10:14
